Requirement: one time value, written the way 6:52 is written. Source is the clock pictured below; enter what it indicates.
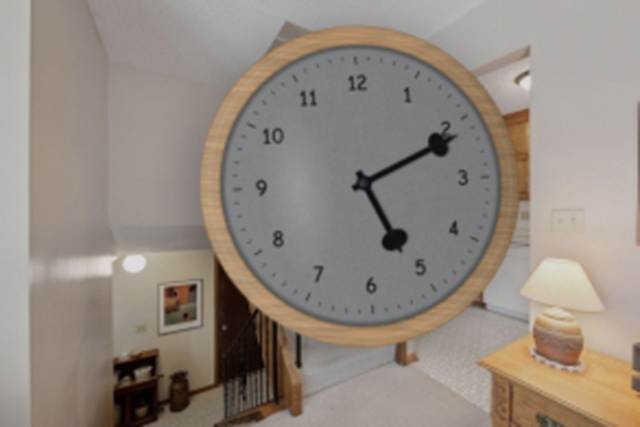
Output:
5:11
